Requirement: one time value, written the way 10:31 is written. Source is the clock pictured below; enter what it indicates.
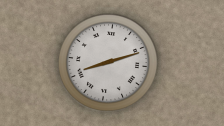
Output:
8:11
